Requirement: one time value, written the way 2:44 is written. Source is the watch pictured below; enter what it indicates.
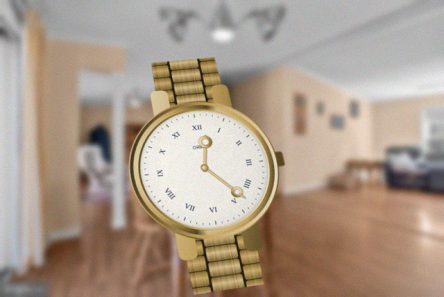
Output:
12:23
